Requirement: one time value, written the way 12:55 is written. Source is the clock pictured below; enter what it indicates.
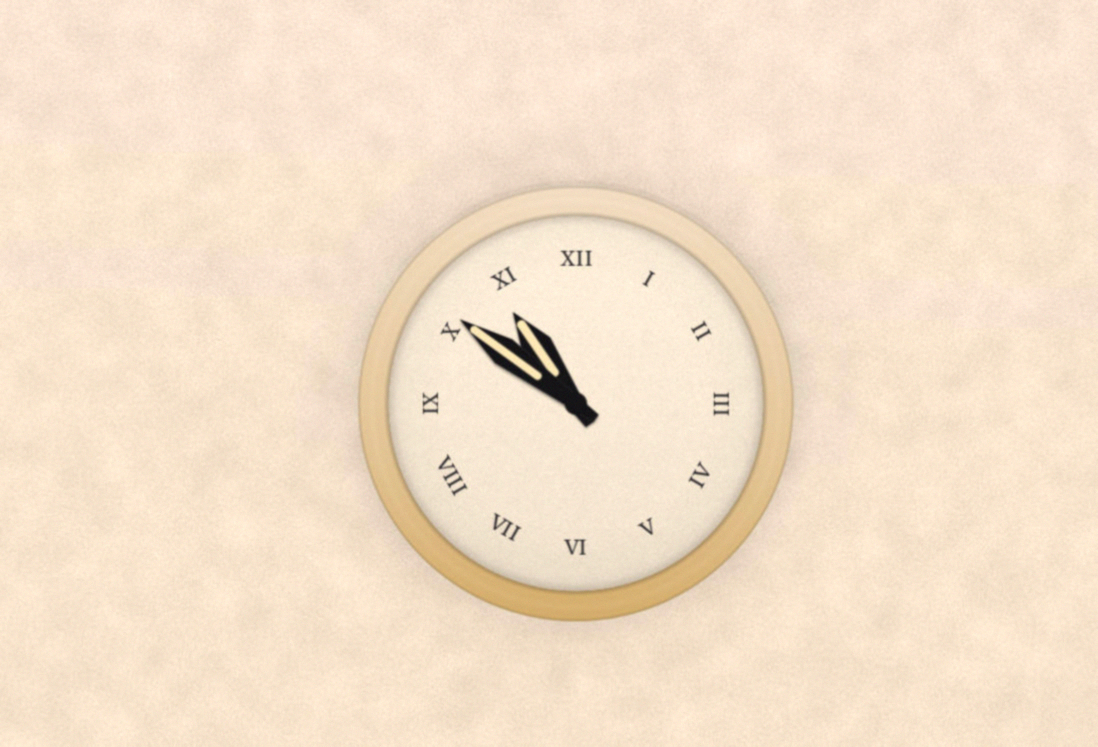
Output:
10:51
